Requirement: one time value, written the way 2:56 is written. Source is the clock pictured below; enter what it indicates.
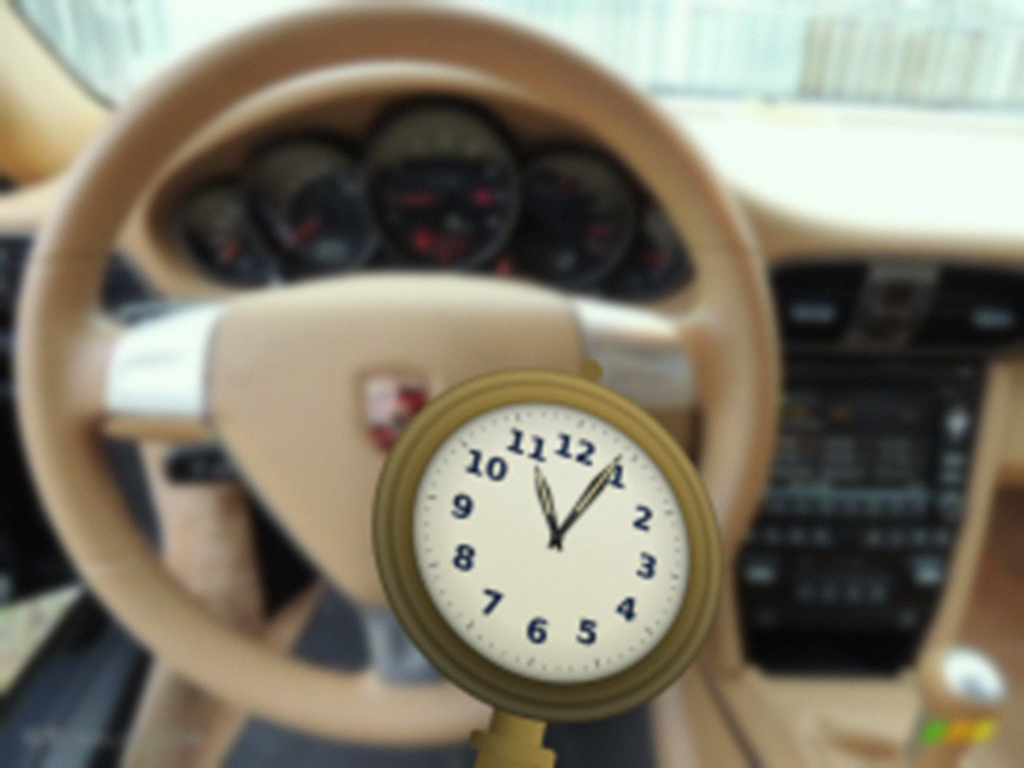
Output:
11:04
